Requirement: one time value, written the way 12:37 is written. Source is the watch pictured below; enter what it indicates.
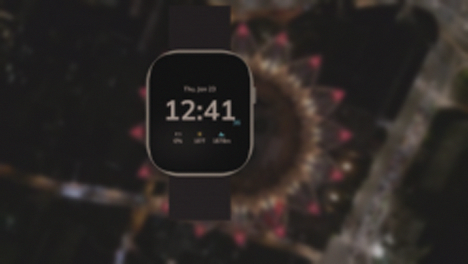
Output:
12:41
